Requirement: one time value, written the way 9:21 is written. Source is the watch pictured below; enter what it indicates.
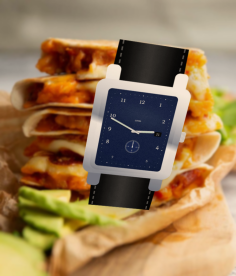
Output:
2:49
